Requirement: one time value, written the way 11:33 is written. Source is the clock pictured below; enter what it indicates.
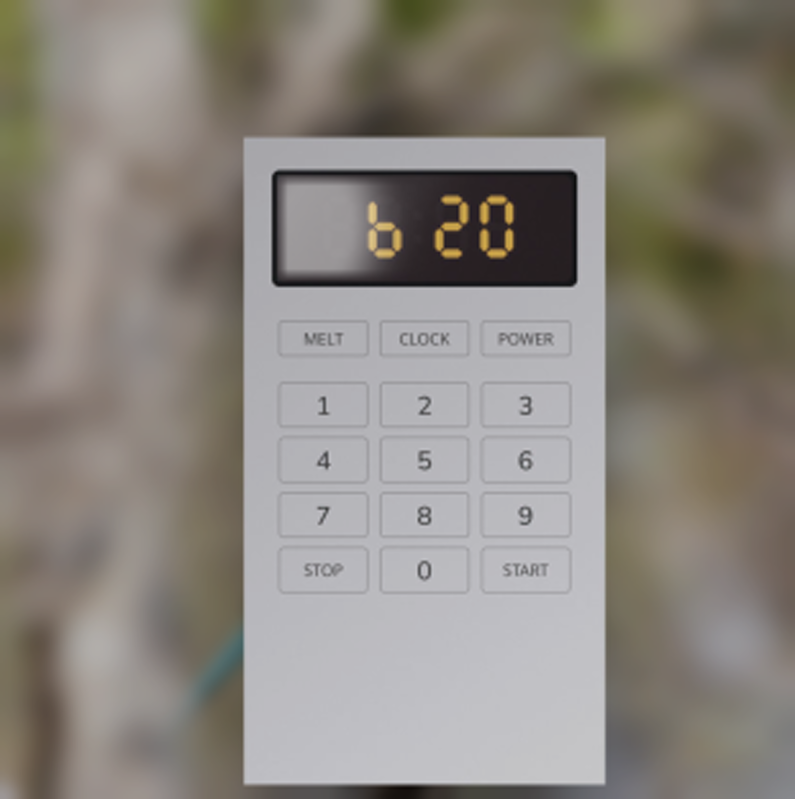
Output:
6:20
